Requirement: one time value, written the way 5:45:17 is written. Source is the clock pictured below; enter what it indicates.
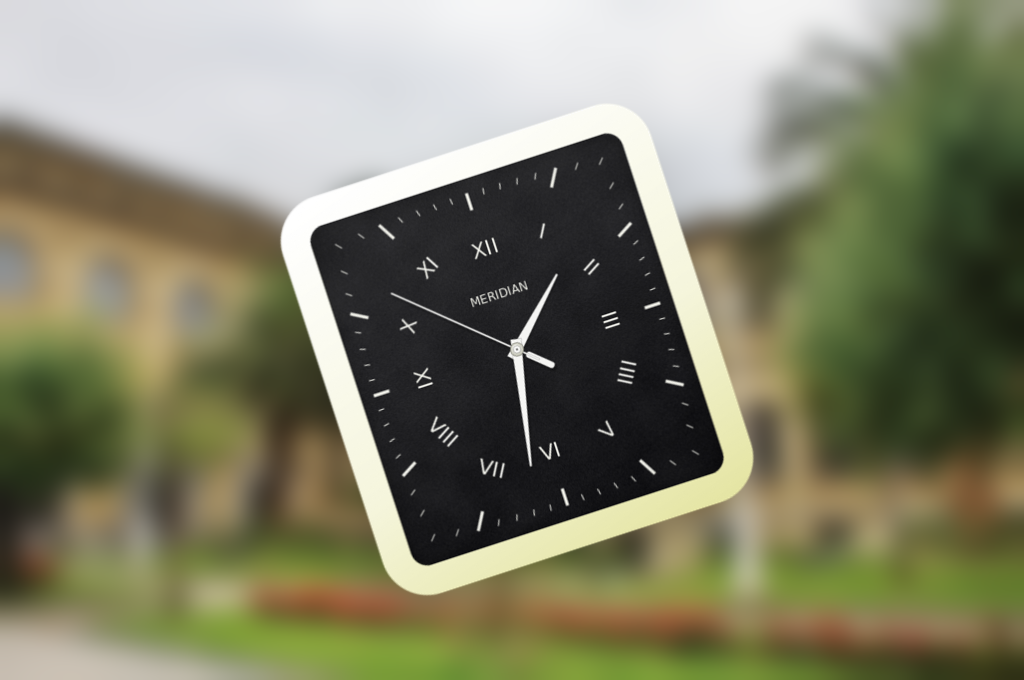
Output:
1:31:52
